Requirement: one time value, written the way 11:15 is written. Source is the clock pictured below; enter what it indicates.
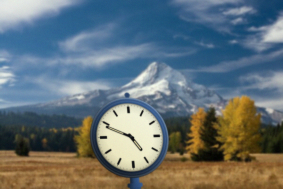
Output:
4:49
